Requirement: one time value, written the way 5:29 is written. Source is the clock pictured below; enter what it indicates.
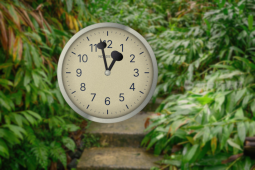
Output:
12:58
